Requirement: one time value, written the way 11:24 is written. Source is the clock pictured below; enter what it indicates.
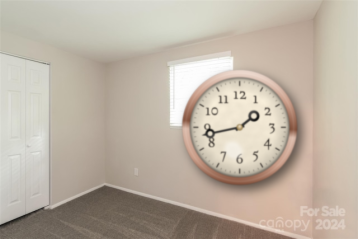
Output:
1:43
